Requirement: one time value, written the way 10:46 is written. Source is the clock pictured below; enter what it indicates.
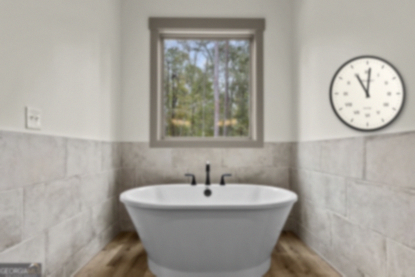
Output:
11:01
